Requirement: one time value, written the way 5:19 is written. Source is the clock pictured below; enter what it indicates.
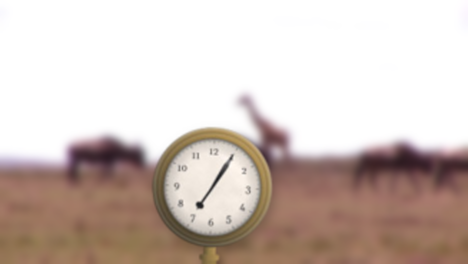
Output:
7:05
